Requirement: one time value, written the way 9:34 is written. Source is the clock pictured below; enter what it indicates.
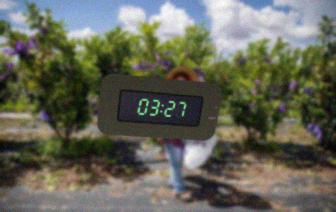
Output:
3:27
